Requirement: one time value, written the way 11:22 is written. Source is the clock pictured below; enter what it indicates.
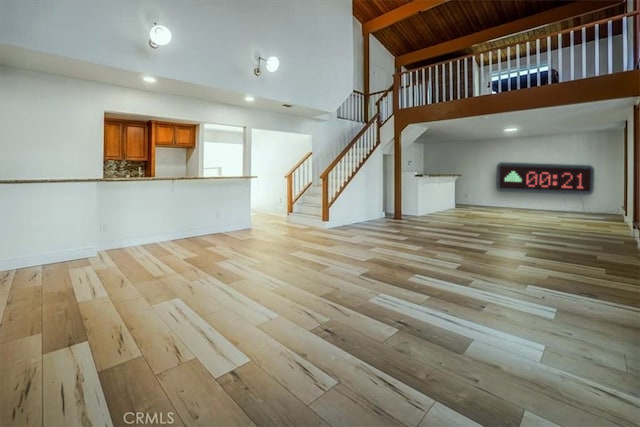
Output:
0:21
